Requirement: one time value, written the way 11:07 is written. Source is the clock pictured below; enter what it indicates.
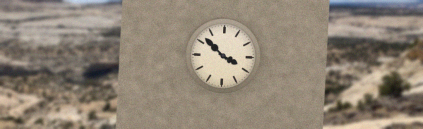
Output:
3:52
